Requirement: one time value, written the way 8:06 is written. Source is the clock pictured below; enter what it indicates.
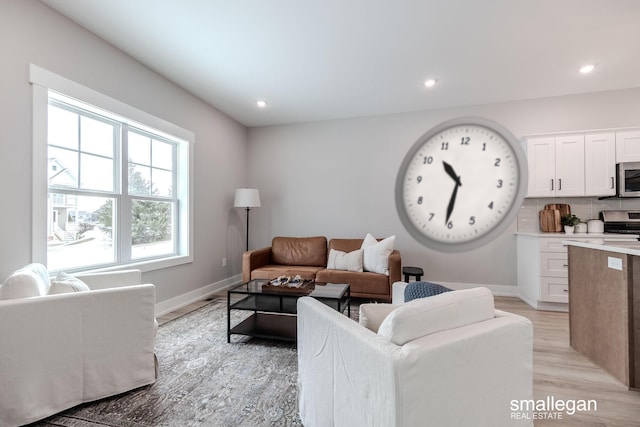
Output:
10:31
